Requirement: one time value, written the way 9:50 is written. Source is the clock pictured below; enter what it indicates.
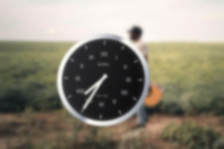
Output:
7:35
